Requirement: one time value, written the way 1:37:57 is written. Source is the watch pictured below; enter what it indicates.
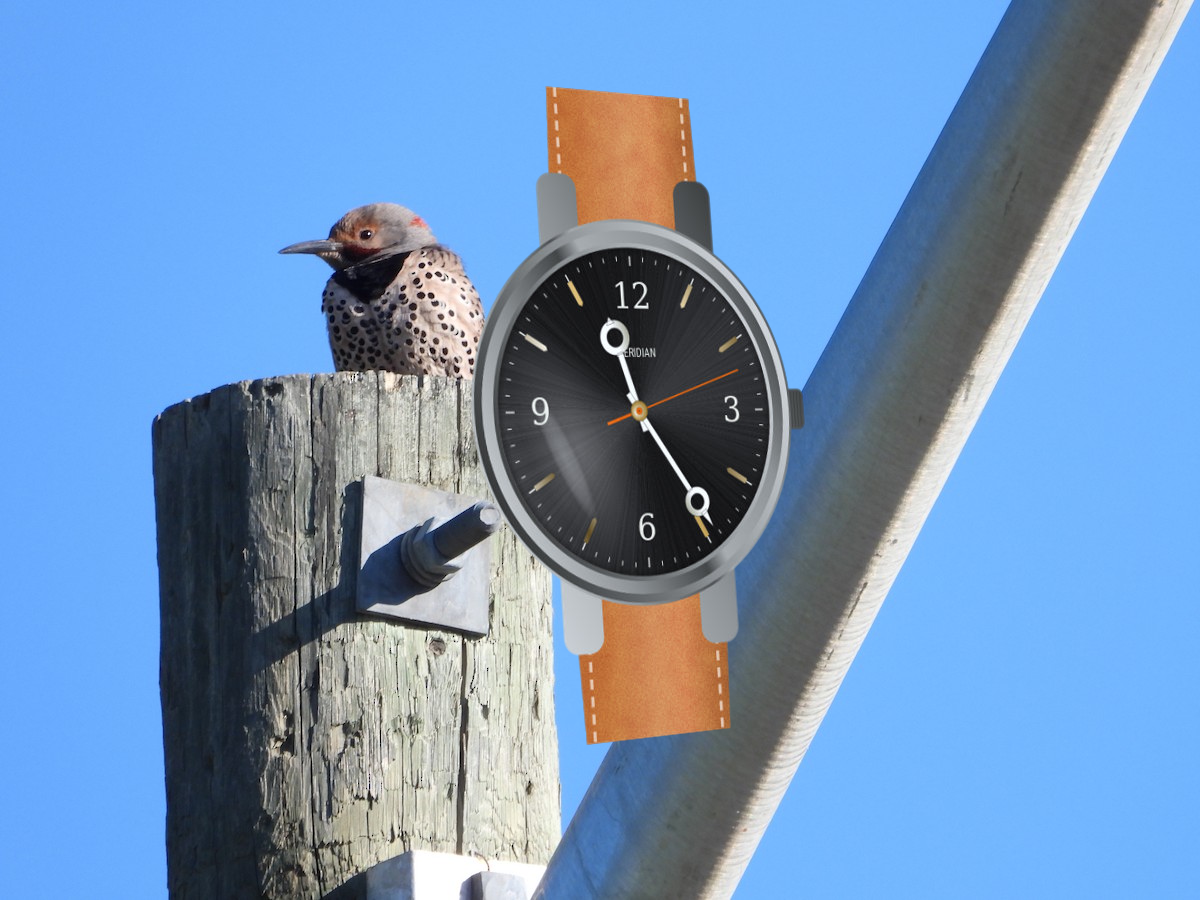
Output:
11:24:12
